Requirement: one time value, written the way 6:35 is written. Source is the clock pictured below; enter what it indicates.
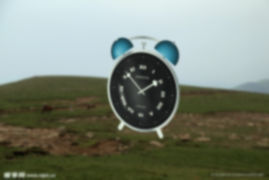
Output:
1:52
